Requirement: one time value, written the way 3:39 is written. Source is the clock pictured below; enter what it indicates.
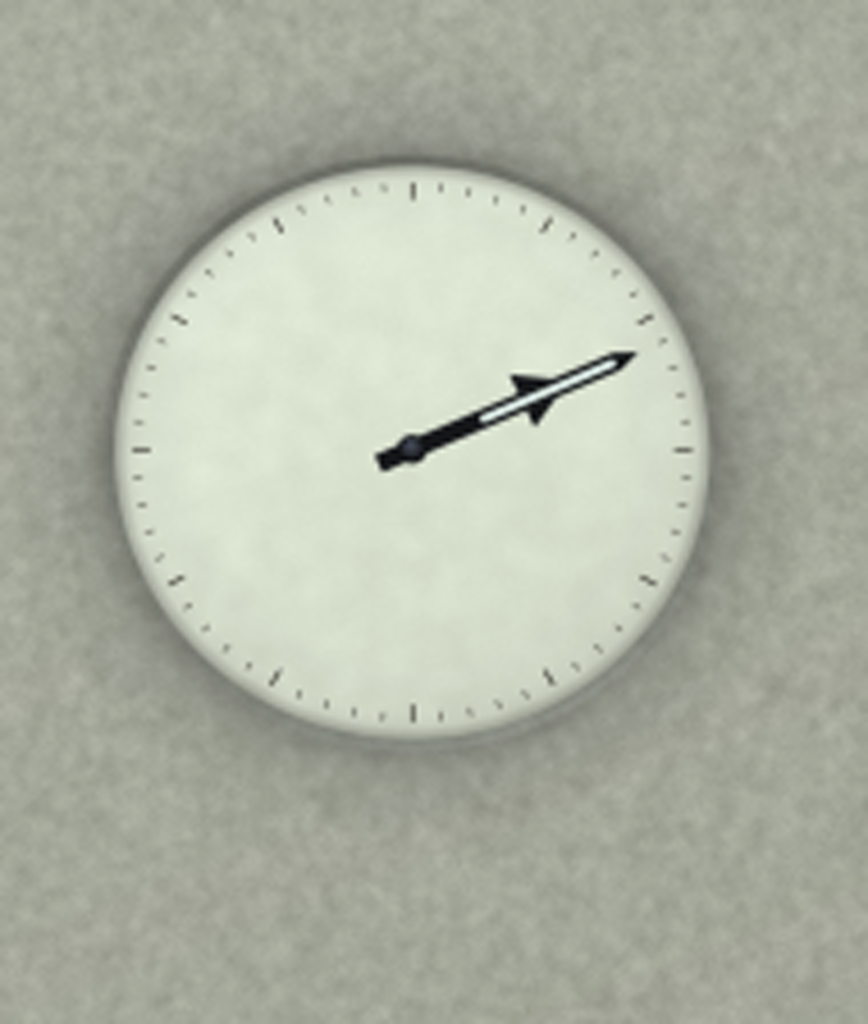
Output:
2:11
